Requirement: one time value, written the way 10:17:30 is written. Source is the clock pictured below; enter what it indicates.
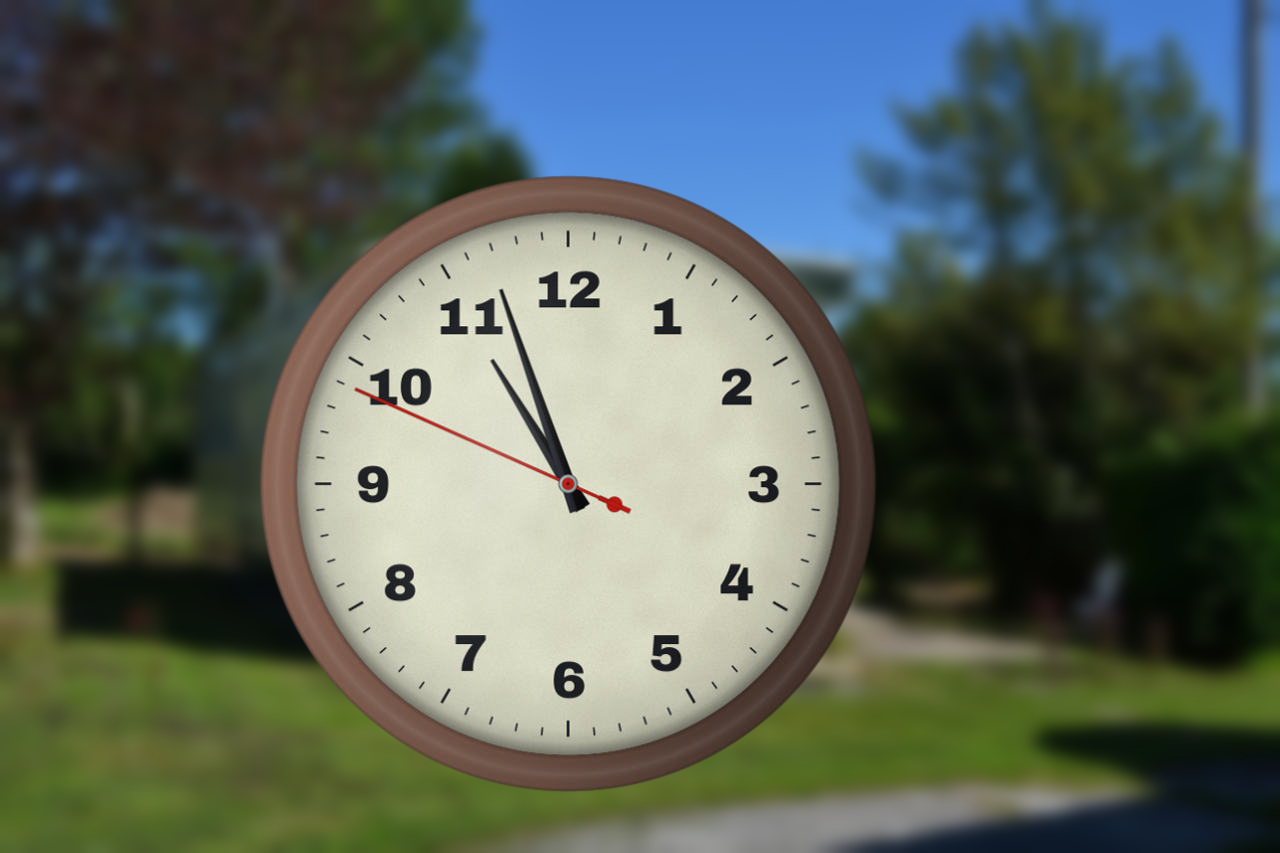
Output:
10:56:49
